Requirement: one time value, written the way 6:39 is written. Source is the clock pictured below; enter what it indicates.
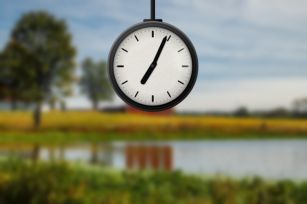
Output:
7:04
